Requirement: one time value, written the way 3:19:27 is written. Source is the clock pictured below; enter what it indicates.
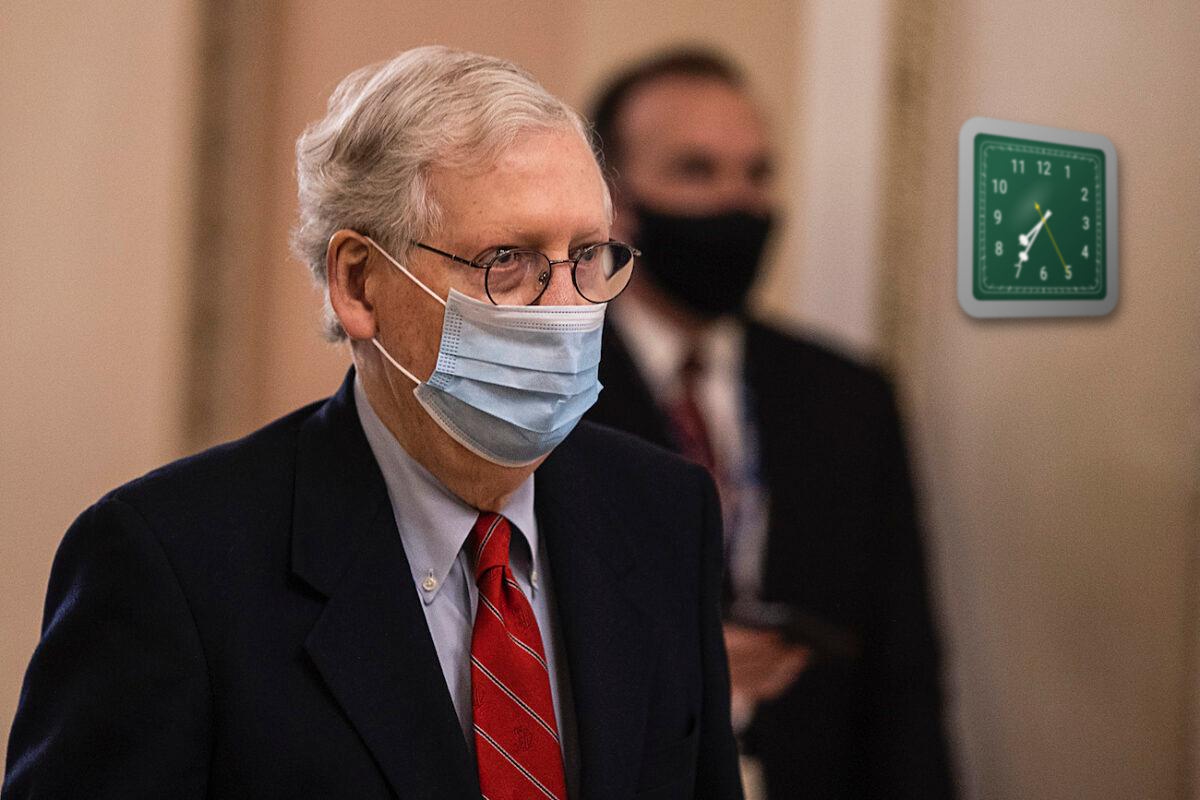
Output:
7:35:25
